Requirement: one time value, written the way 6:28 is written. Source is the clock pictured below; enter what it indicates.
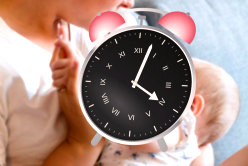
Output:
4:03
